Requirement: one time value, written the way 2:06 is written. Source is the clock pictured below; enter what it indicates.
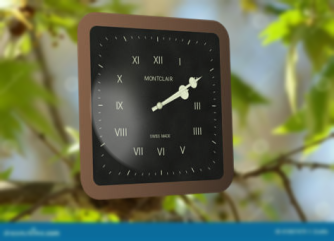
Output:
2:10
